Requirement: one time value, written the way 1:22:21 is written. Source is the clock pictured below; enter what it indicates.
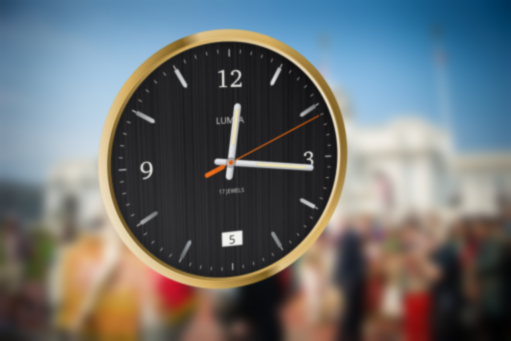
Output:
12:16:11
